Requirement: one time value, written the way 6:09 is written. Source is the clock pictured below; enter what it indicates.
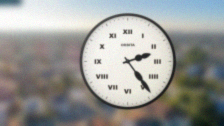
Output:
2:24
